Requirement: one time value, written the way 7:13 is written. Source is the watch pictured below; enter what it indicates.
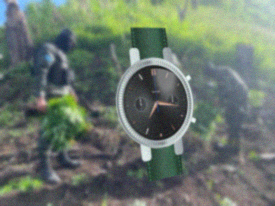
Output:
7:17
